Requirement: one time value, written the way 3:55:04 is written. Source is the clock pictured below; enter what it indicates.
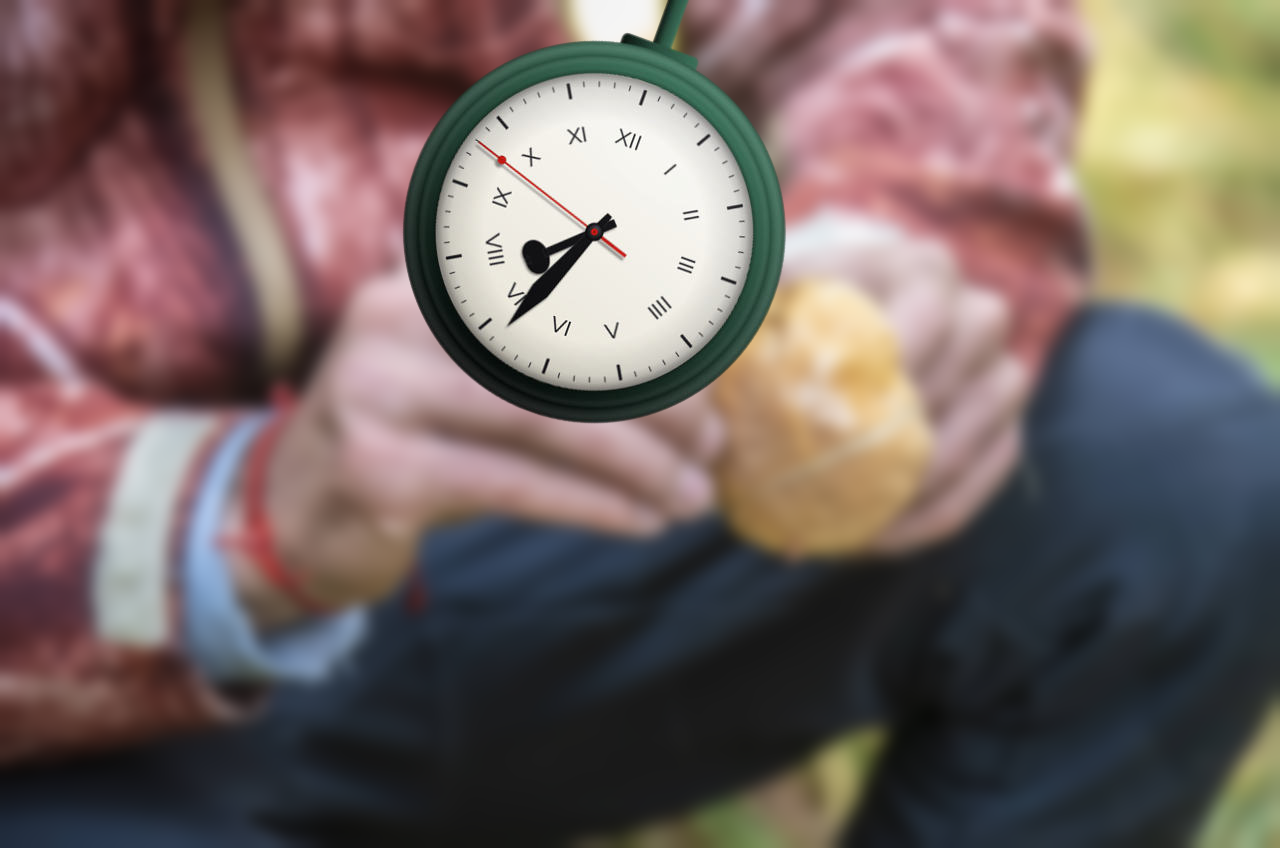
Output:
7:33:48
